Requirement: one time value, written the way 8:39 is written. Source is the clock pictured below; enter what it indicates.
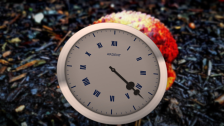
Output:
4:22
